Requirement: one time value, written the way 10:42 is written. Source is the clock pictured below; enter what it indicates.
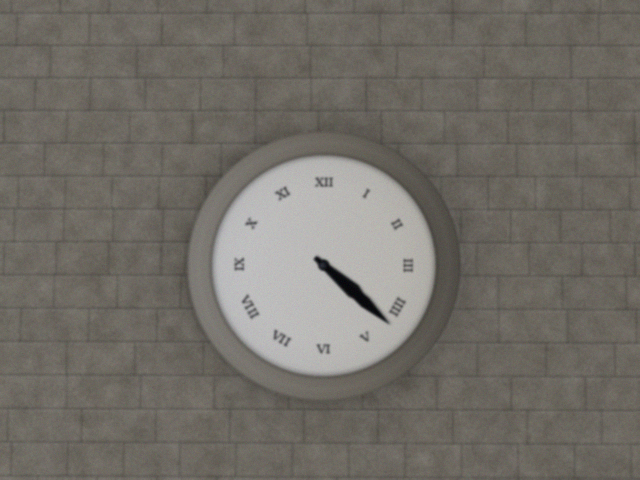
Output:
4:22
